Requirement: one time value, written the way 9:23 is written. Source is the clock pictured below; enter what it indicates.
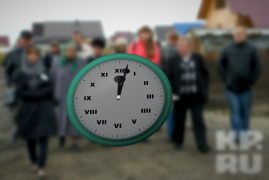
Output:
12:02
